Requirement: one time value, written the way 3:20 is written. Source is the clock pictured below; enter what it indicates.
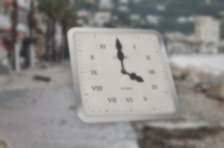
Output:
4:00
